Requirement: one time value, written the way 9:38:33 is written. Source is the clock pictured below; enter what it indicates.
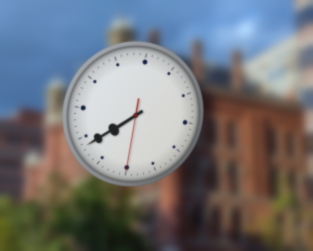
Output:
7:38:30
